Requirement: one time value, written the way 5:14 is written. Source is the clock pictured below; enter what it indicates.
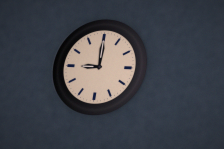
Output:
9:00
